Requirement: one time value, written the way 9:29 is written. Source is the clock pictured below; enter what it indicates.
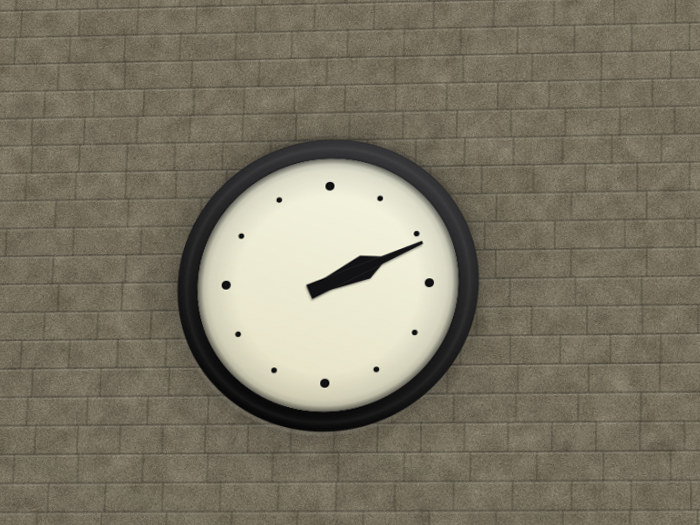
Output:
2:11
